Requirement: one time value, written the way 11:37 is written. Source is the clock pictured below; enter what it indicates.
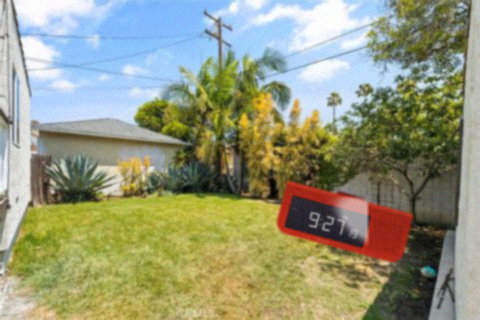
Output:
9:27
